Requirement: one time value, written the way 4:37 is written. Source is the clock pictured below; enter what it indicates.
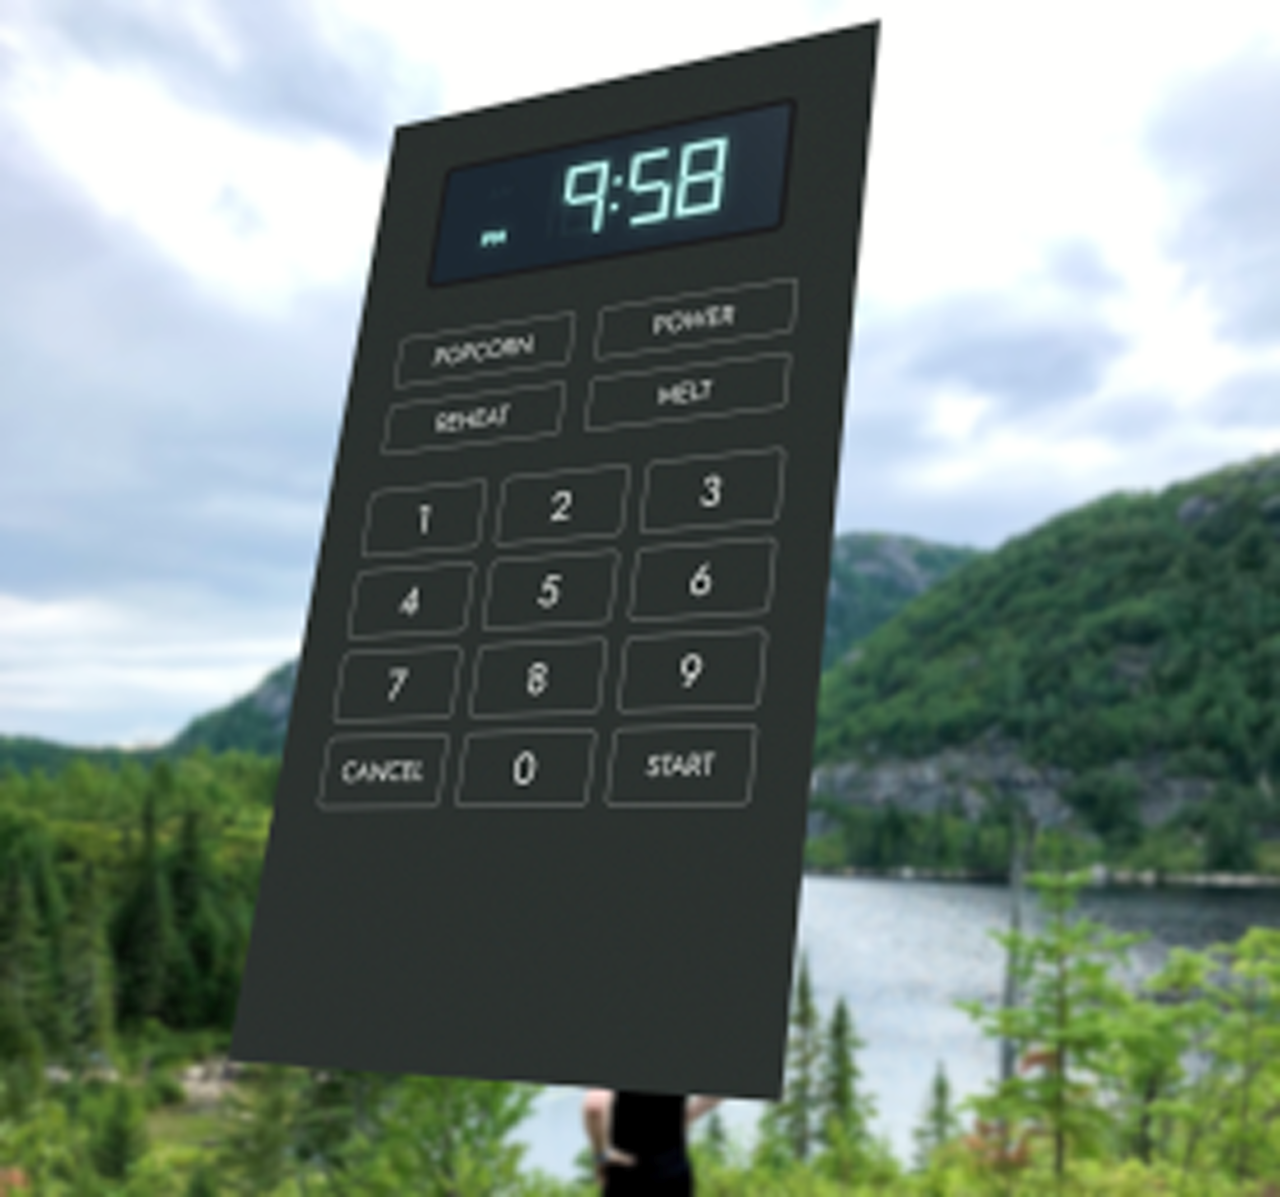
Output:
9:58
